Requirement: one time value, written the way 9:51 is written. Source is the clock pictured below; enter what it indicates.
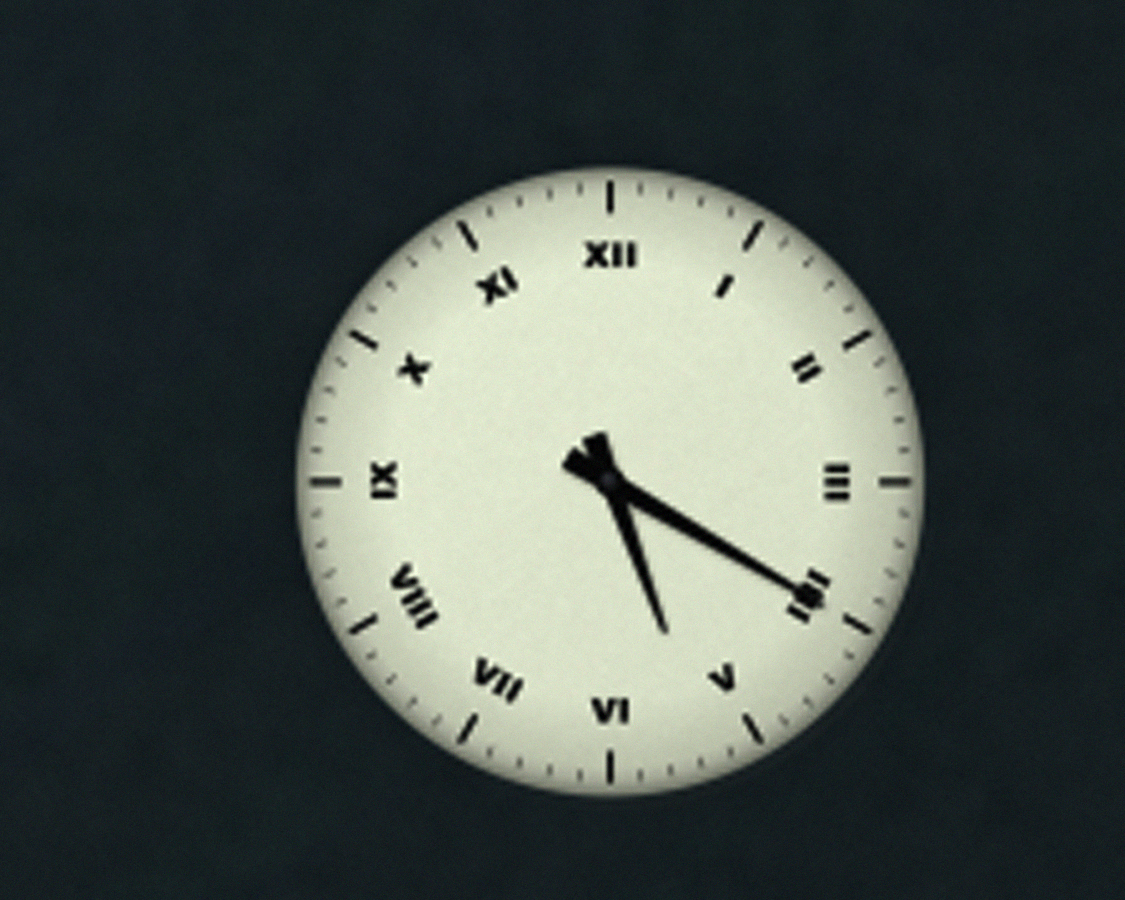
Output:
5:20
